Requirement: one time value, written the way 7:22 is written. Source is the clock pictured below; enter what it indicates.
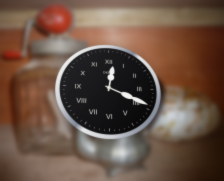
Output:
12:19
